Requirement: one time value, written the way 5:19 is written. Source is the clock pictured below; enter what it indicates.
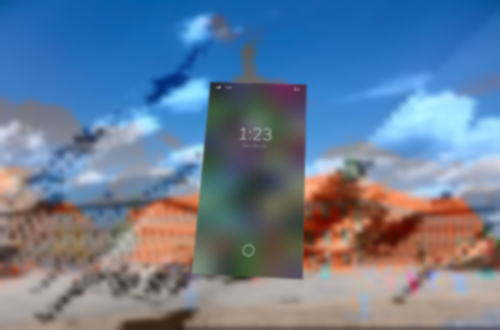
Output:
1:23
